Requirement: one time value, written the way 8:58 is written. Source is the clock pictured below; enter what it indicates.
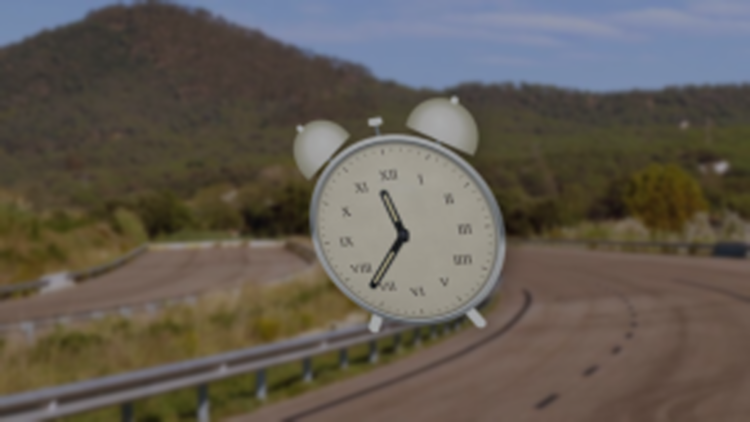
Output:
11:37
